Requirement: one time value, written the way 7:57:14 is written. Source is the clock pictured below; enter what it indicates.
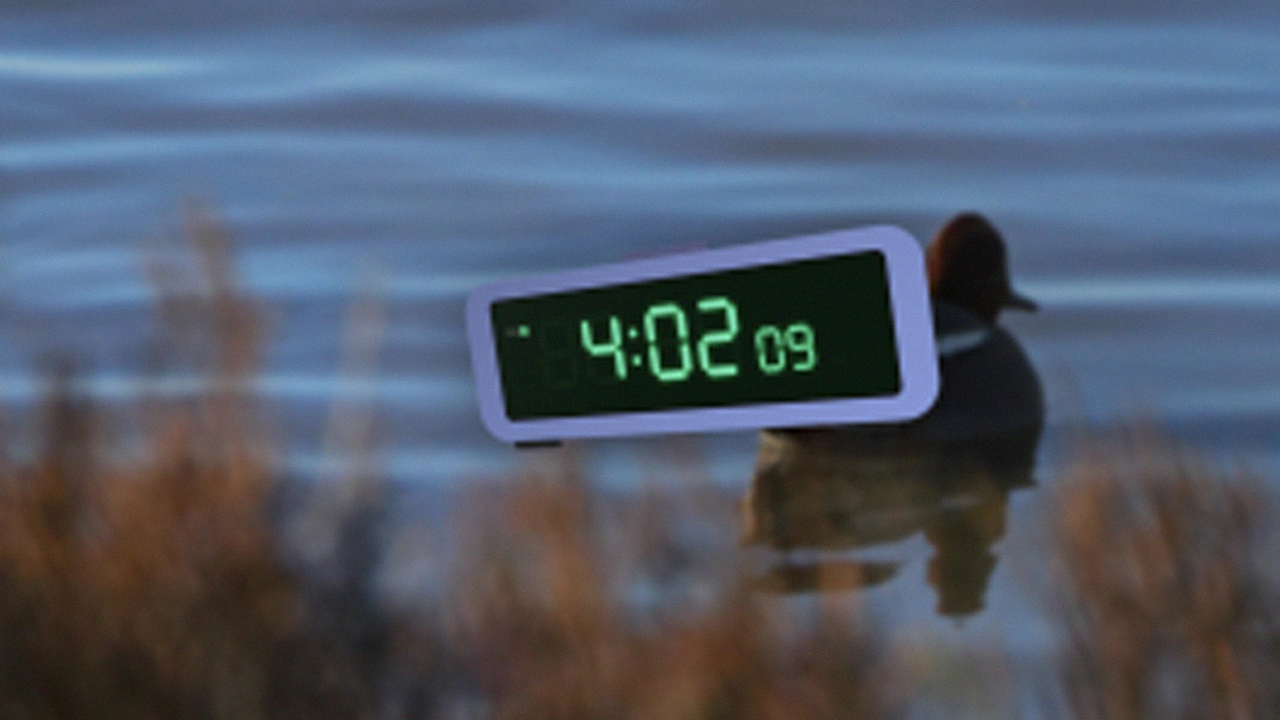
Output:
4:02:09
